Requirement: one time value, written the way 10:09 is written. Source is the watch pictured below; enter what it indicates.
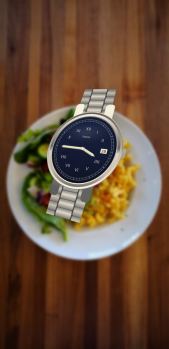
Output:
3:45
